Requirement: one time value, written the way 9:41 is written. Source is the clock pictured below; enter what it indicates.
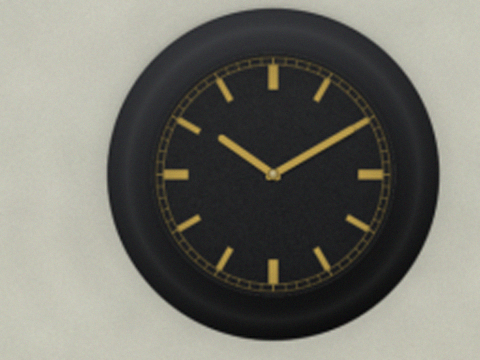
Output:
10:10
